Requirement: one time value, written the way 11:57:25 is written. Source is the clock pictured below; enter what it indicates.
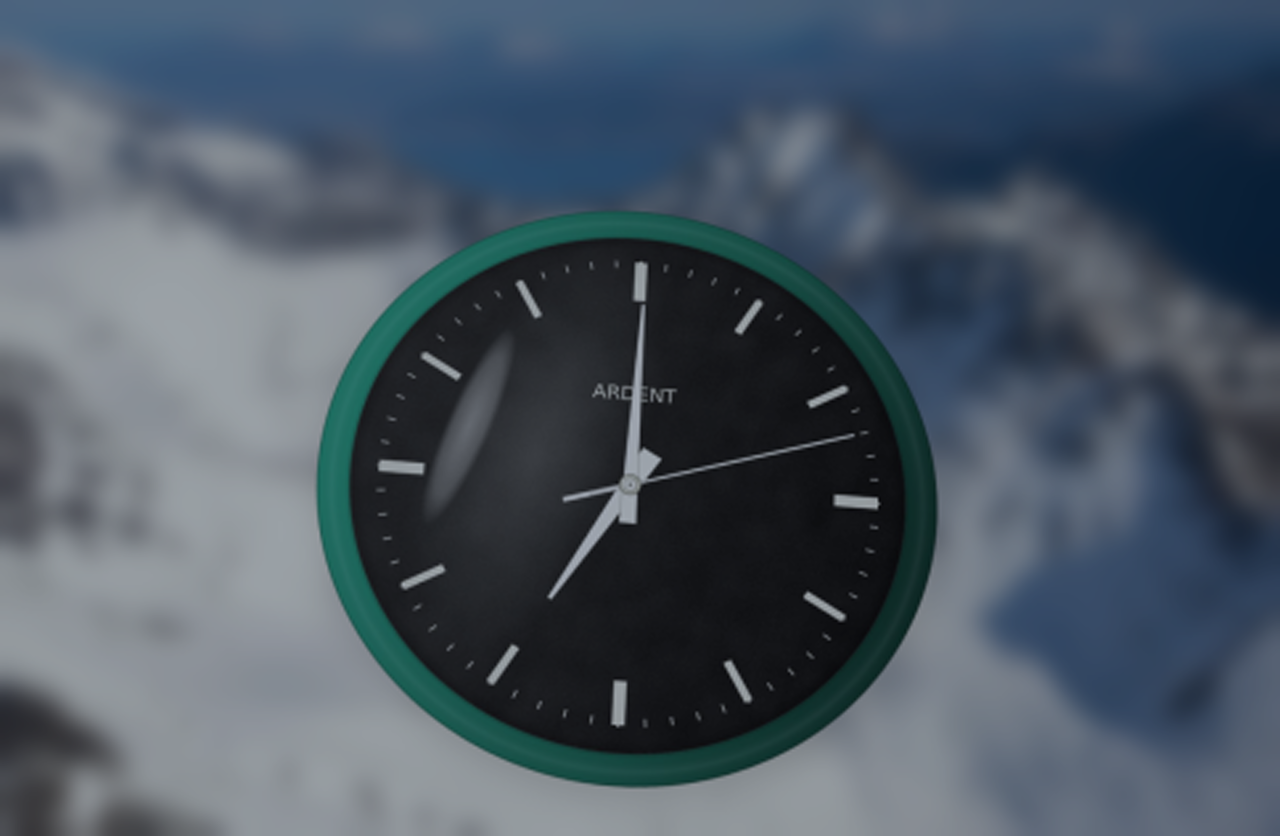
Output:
7:00:12
